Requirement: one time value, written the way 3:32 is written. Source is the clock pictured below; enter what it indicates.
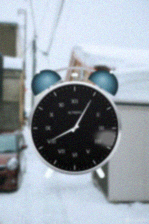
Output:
8:05
